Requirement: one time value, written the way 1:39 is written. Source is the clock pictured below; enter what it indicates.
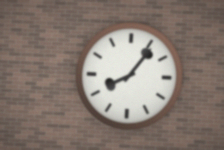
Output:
8:06
